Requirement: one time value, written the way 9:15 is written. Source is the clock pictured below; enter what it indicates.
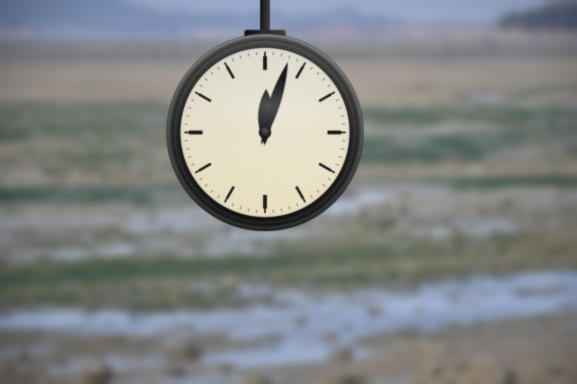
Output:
12:03
